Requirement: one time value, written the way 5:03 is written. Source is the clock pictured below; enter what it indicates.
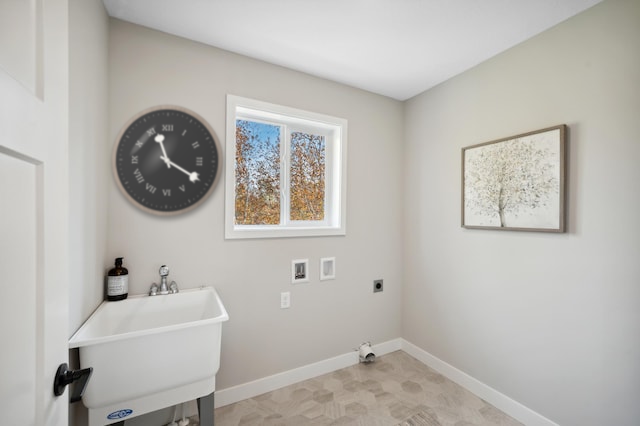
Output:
11:20
